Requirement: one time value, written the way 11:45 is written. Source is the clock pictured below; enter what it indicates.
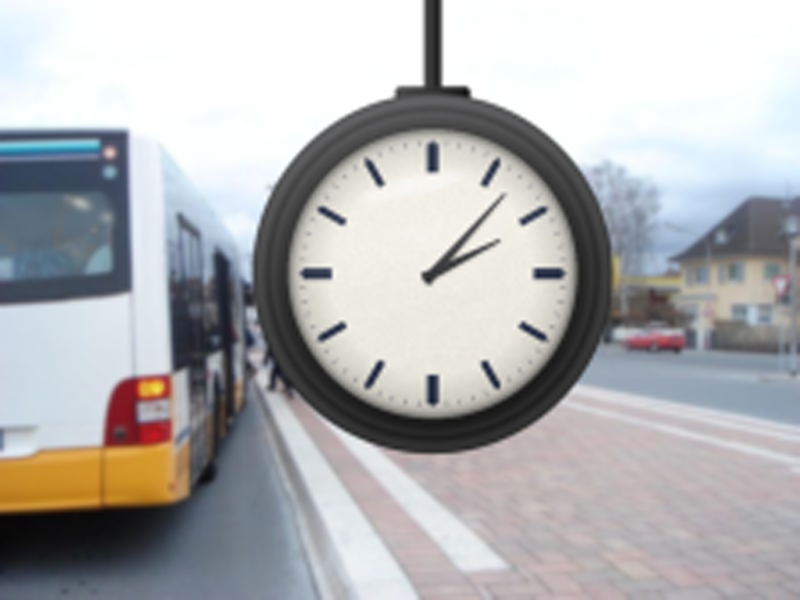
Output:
2:07
